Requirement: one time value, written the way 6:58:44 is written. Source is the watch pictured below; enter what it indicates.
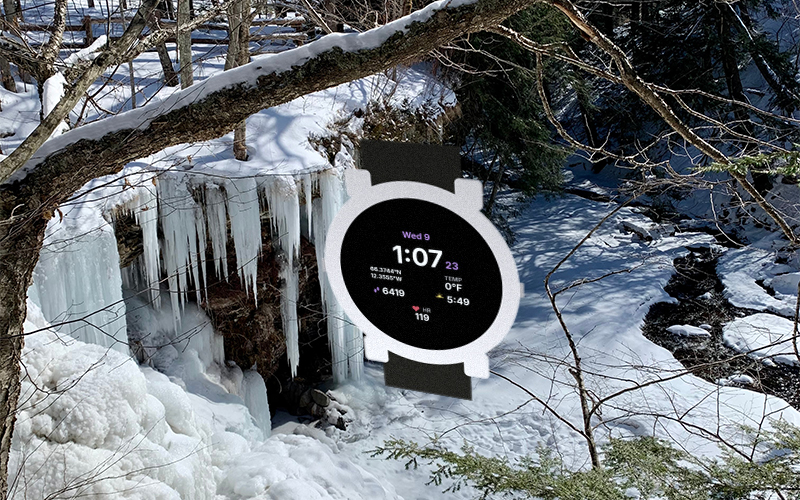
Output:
1:07:23
